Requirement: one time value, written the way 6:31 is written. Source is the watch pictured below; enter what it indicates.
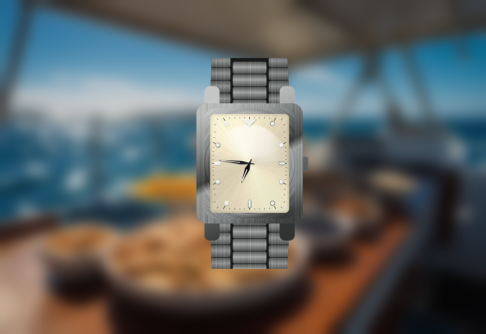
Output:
6:46
